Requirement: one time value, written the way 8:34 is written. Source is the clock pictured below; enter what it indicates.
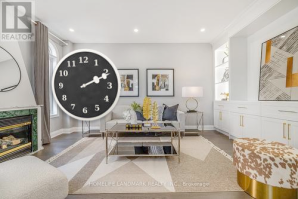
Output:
2:11
